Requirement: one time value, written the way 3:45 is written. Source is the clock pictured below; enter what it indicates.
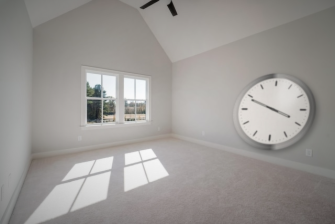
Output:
3:49
